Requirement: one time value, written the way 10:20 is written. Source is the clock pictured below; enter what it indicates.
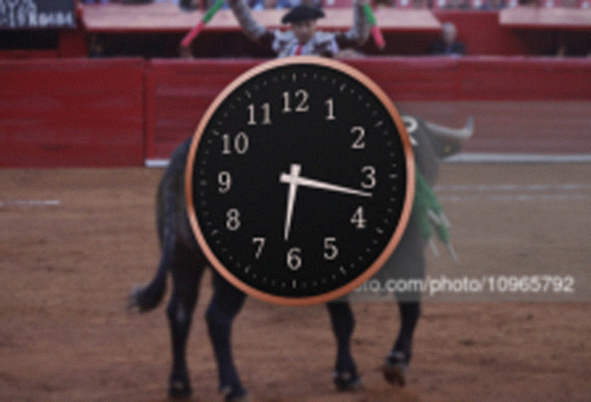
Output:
6:17
